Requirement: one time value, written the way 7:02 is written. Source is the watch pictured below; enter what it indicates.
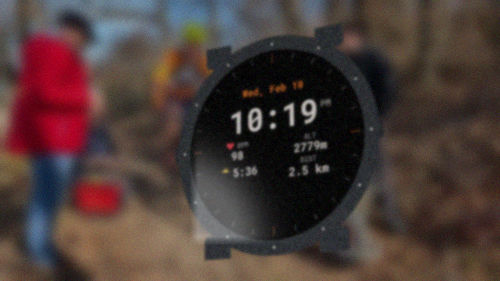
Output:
10:19
